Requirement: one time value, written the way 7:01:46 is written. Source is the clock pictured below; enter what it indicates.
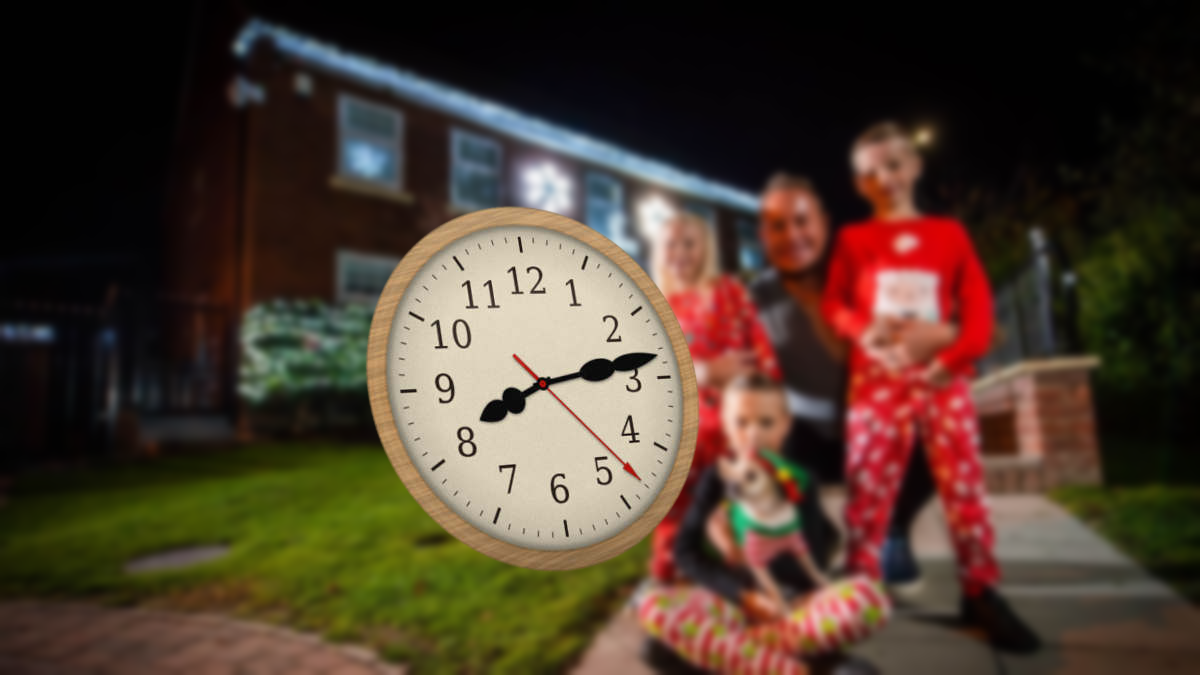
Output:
8:13:23
